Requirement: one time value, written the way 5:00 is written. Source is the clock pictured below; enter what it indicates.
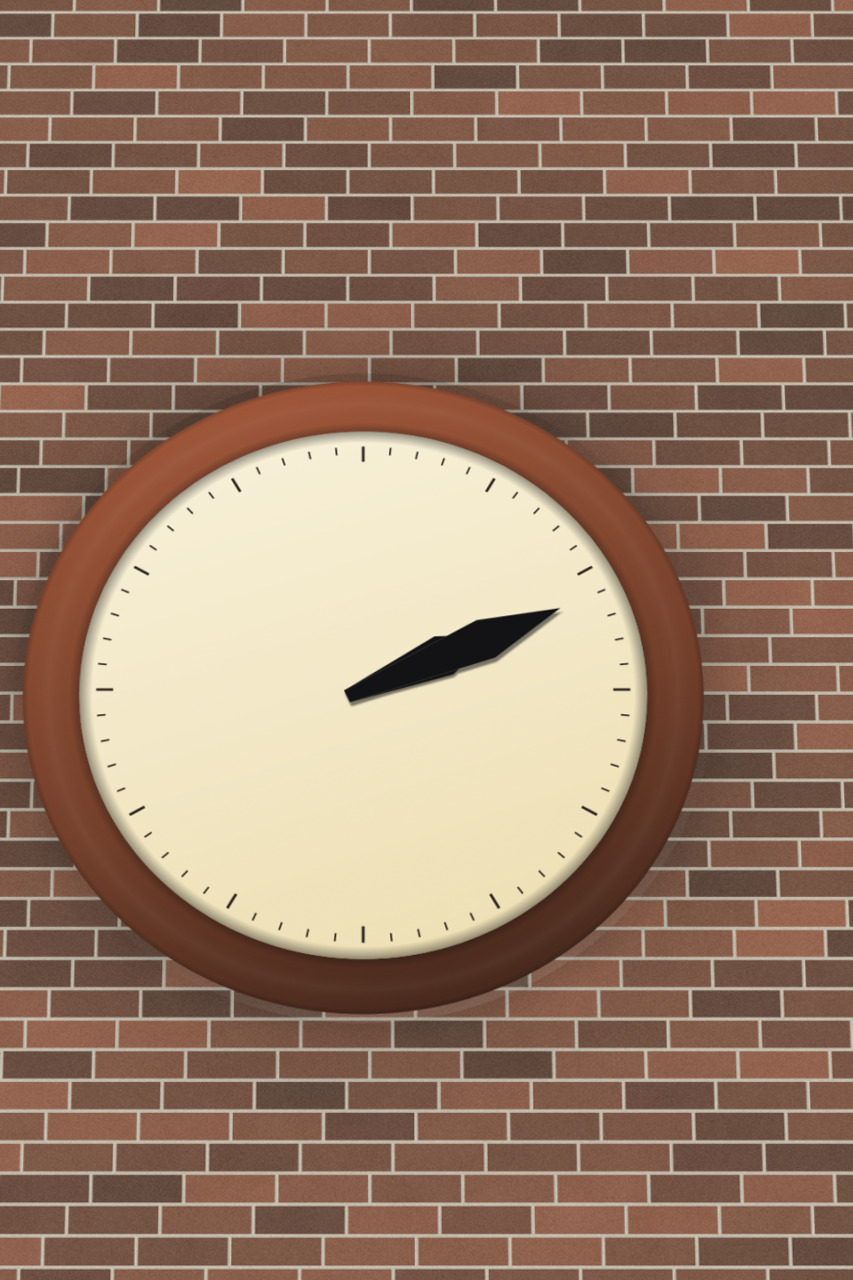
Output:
2:11
